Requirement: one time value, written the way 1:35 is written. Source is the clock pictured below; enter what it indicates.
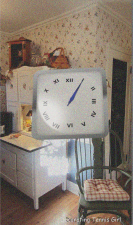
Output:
1:05
